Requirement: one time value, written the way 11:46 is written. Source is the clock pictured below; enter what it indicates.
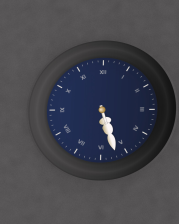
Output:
5:27
